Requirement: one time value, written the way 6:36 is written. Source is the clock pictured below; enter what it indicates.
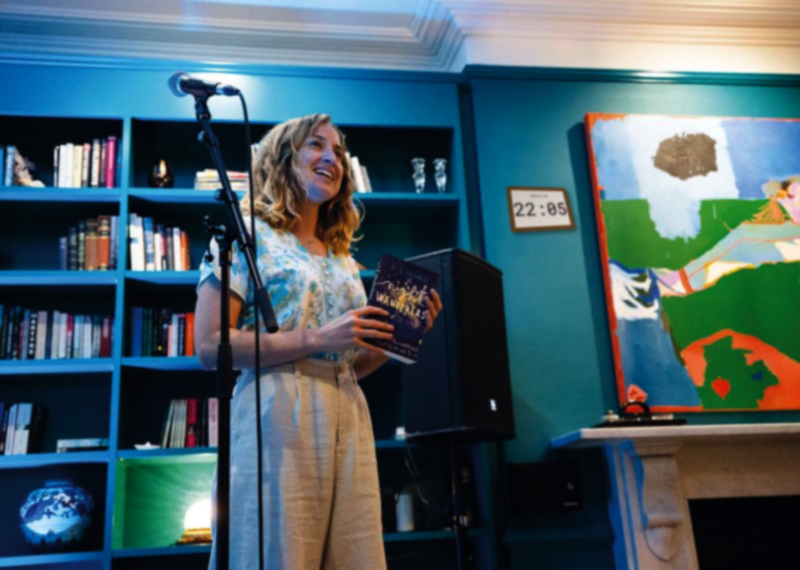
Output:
22:05
